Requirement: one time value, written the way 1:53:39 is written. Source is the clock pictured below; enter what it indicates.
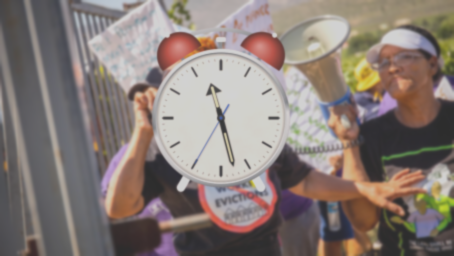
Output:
11:27:35
